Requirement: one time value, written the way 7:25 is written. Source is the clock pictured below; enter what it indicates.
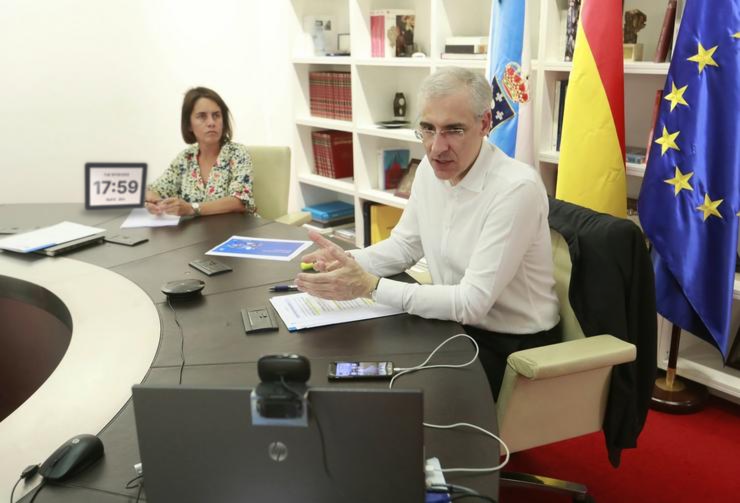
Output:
17:59
